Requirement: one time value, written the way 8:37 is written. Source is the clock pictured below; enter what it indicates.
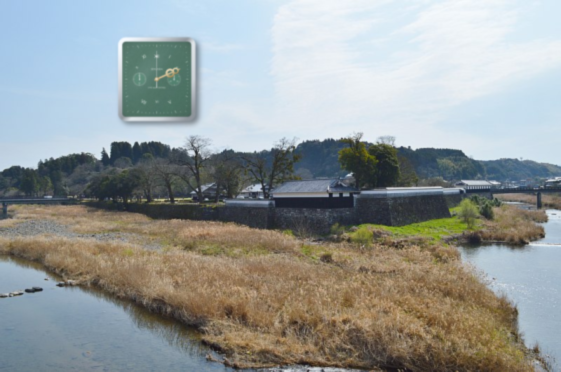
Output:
2:11
